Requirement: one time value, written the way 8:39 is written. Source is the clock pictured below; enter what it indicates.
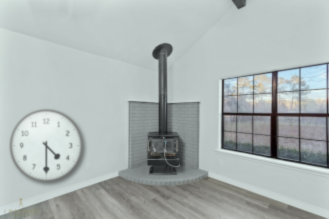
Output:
4:30
